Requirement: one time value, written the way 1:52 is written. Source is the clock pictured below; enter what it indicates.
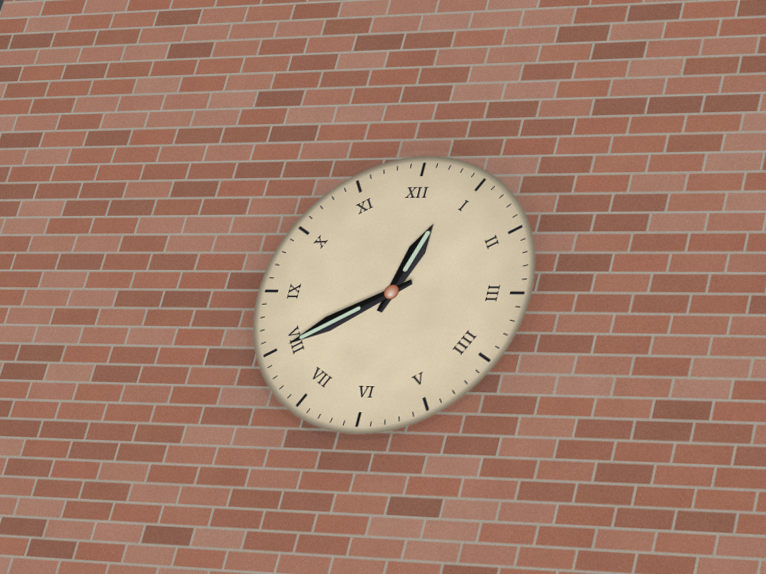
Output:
12:40
